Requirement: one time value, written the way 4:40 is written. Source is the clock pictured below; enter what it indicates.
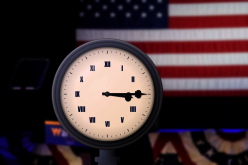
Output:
3:15
